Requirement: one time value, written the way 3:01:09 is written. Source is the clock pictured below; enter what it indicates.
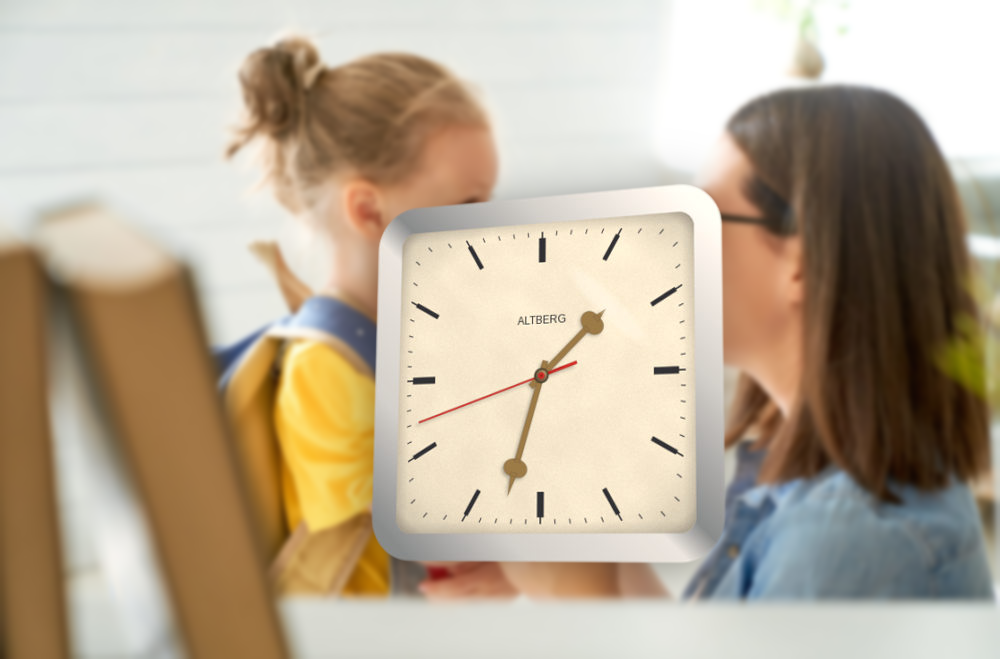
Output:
1:32:42
